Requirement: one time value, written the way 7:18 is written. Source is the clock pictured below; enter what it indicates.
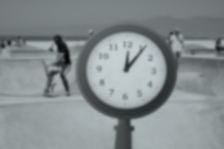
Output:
12:06
